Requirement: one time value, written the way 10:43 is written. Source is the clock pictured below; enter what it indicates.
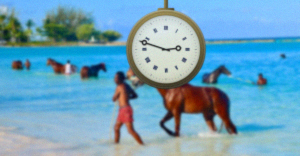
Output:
2:48
